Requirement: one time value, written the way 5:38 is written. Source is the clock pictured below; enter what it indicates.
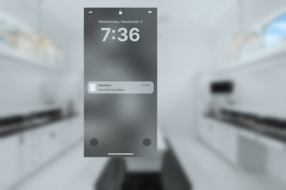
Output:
7:36
